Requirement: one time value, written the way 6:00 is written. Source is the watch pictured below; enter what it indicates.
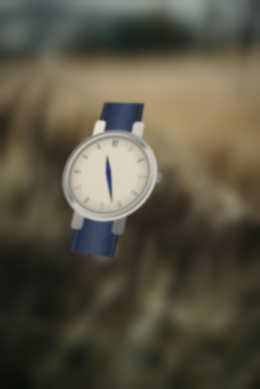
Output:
11:27
